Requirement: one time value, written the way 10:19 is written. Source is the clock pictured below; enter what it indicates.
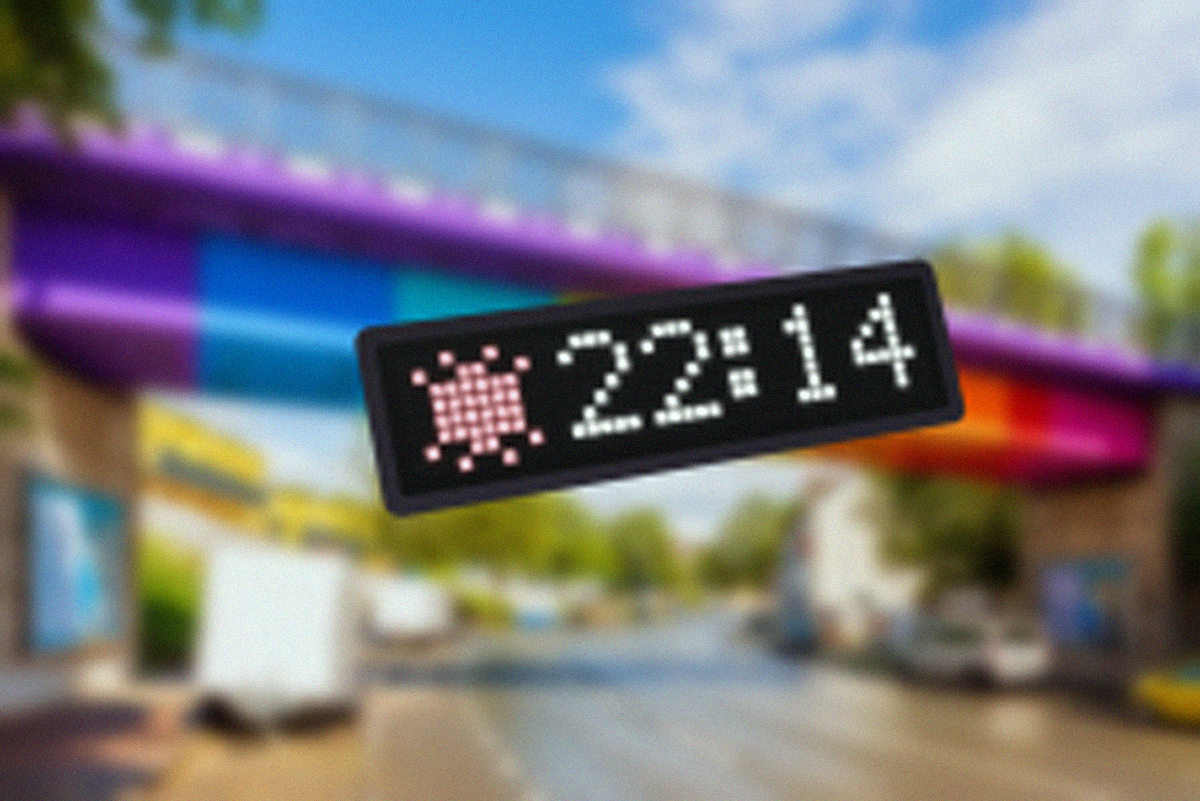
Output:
22:14
